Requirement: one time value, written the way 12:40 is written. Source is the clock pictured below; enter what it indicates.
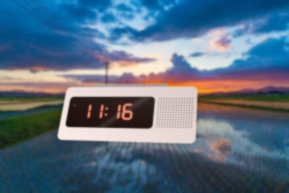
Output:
11:16
